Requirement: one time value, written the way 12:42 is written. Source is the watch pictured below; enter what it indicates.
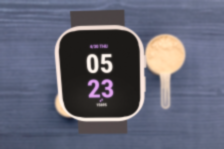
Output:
5:23
